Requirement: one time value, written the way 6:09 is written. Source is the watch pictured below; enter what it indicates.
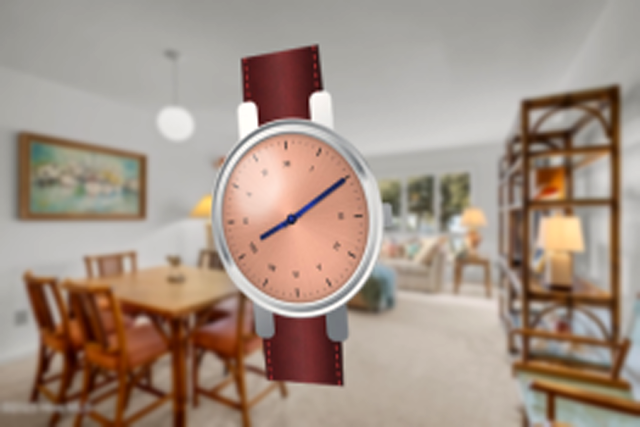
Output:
8:10
